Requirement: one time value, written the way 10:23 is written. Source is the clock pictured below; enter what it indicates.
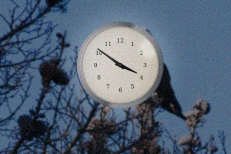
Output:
3:51
